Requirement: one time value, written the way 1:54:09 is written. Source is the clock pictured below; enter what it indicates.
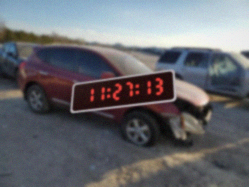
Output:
11:27:13
